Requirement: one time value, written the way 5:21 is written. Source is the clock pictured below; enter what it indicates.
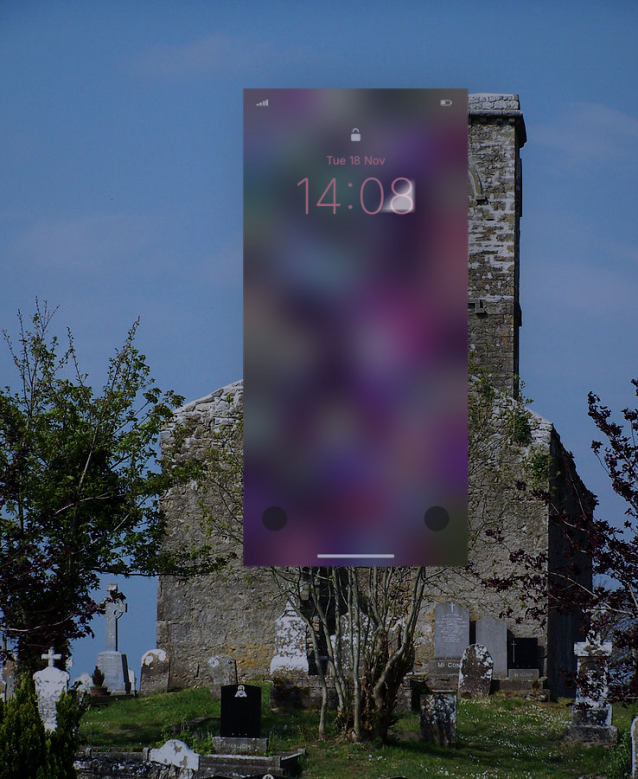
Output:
14:08
